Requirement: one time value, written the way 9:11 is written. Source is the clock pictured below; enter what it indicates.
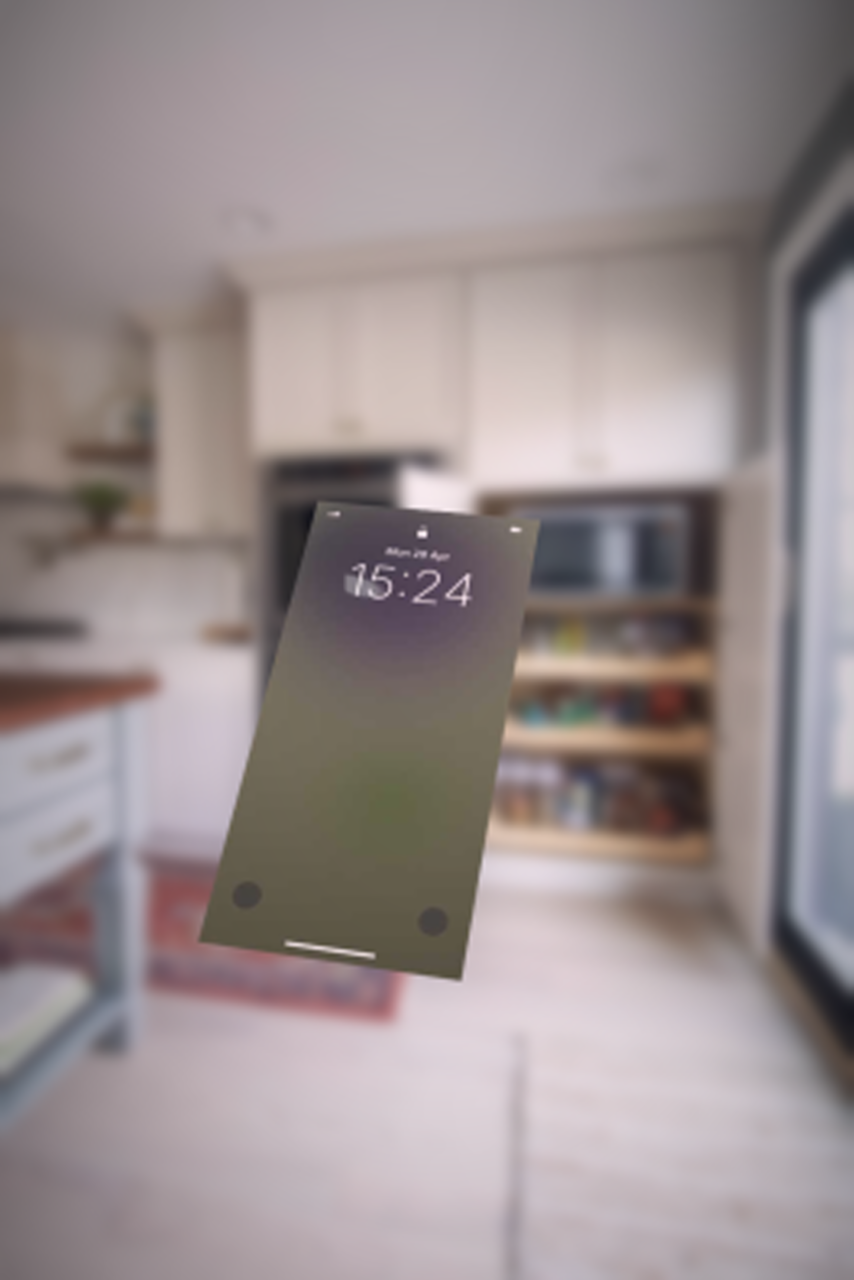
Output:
15:24
